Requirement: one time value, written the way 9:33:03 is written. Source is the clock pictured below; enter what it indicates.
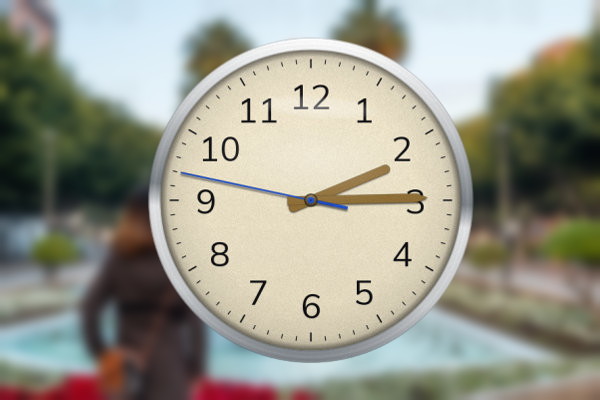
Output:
2:14:47
